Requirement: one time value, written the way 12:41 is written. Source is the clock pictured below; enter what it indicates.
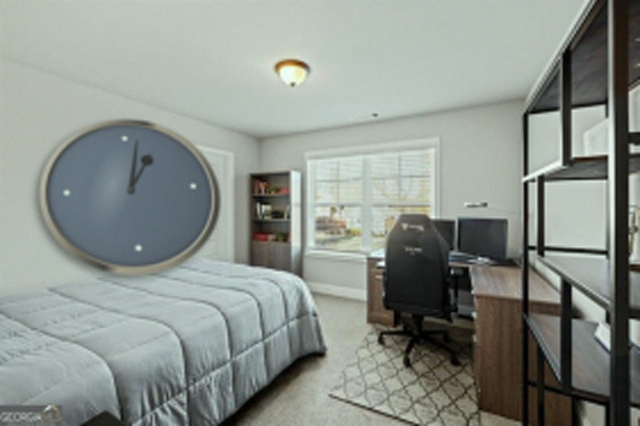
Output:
1:02
